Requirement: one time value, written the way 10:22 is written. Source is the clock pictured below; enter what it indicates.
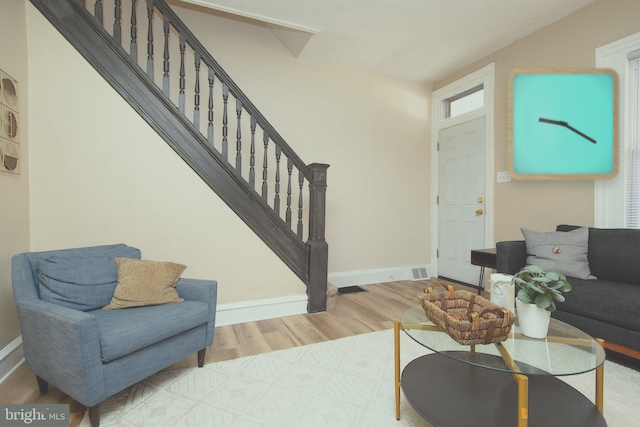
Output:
9:20
